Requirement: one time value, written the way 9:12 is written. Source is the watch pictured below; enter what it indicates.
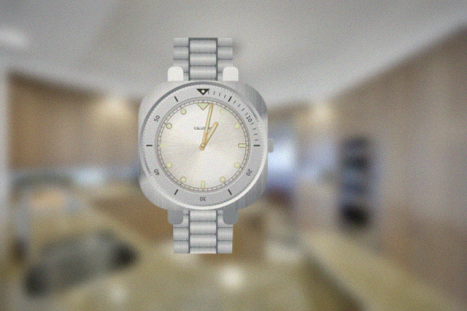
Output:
1:02
